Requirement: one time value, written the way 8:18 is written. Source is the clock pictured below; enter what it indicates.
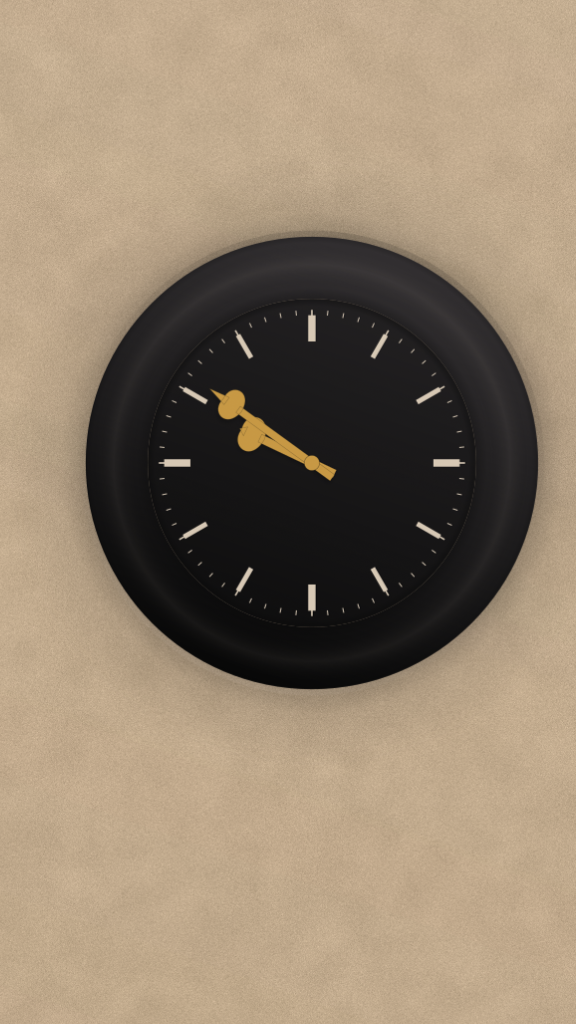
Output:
9:51
